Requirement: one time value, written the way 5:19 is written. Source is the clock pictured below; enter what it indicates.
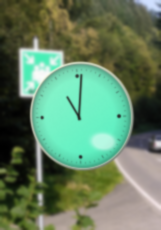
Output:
11:01
